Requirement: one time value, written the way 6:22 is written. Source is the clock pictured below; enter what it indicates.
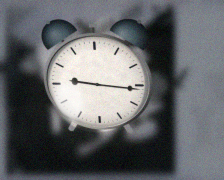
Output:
9:16
